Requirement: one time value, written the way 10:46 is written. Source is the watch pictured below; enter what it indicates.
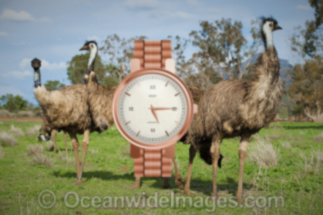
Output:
5:15
